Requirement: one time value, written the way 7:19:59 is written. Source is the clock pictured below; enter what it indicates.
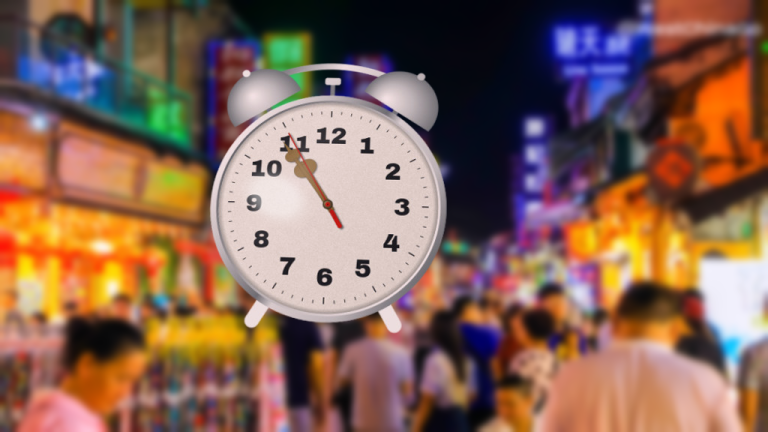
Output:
10:53:55
